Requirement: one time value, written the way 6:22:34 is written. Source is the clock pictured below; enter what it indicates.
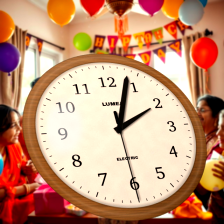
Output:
2:03:30
